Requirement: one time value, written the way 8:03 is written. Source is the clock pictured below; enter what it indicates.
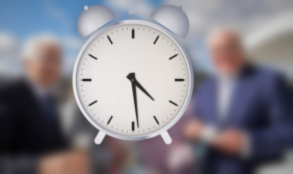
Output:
4:29
